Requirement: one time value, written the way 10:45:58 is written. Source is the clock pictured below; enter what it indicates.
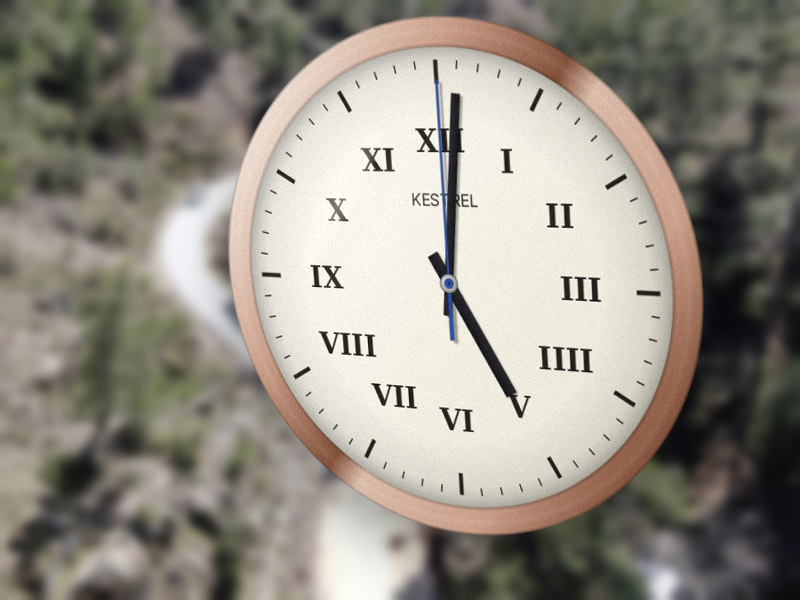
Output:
5:01:00
